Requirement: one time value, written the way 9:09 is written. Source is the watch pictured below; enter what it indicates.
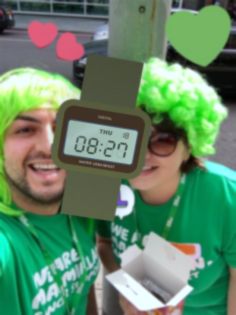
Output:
8:27
